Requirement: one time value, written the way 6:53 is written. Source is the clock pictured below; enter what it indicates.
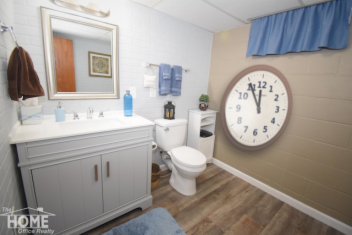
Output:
11:55
